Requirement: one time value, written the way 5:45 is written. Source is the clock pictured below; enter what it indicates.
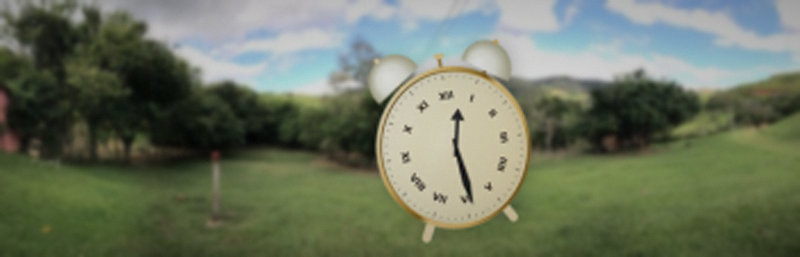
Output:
12:29
